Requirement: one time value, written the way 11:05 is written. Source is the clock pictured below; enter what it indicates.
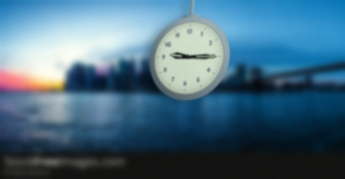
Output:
9:15
